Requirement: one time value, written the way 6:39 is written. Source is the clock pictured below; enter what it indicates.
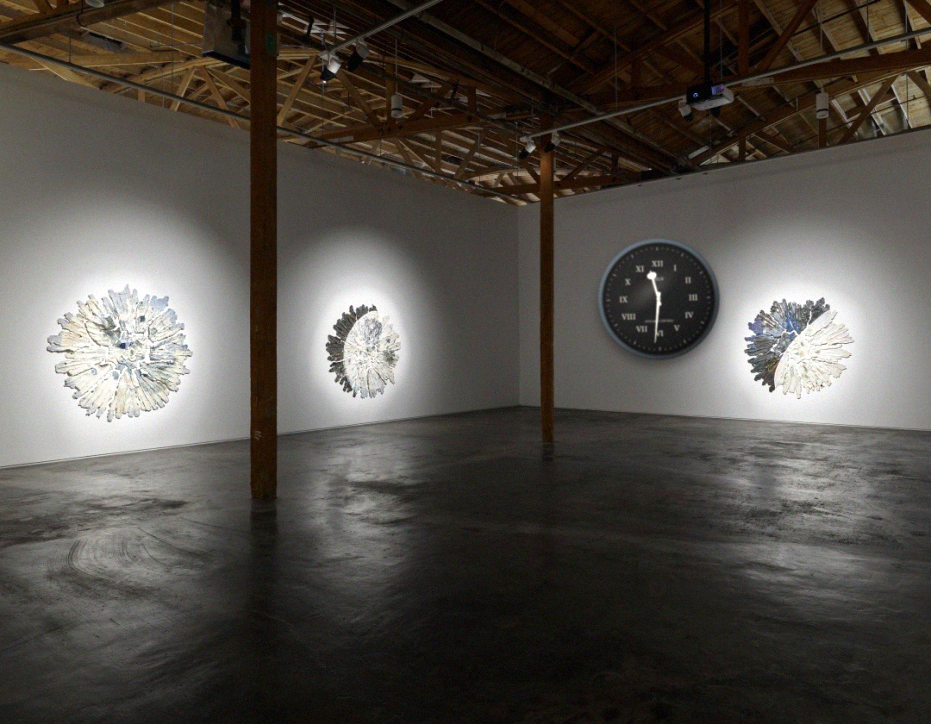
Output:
11:31
